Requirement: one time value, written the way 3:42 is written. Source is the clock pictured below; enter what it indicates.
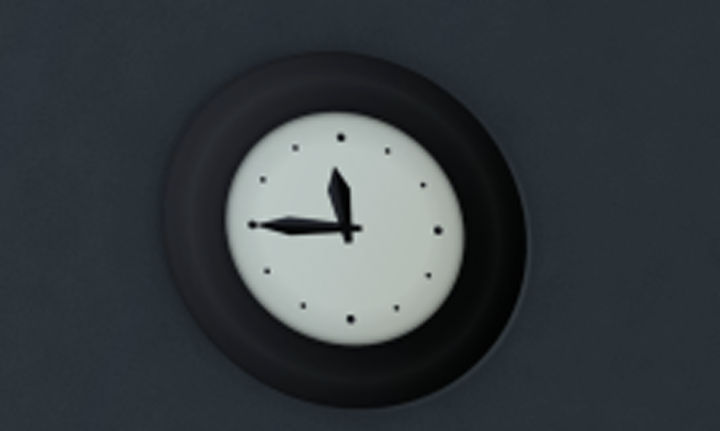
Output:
11:45
